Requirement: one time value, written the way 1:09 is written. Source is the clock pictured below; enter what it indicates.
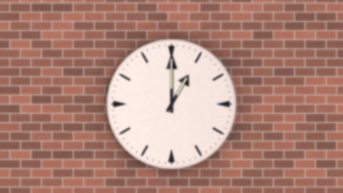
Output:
1:00
